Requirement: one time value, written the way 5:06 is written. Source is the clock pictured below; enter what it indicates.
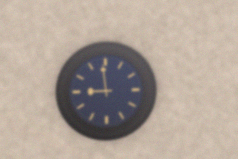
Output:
8:59
